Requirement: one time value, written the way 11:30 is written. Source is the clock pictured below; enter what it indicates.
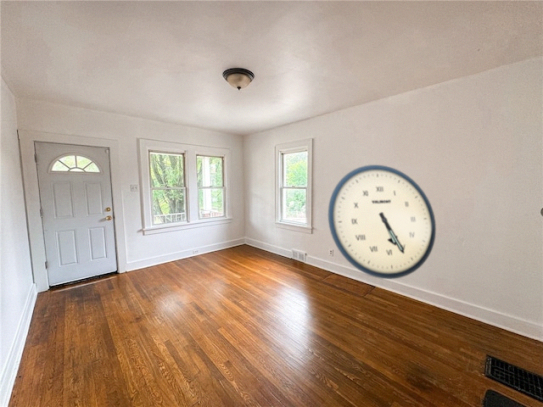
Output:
5:26
